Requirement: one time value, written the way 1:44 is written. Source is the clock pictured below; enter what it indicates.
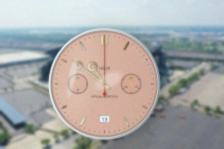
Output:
10:51
